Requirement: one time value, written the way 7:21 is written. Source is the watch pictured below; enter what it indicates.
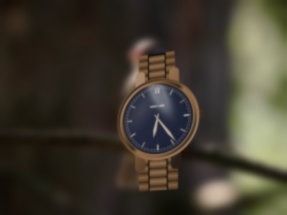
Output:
6:24
